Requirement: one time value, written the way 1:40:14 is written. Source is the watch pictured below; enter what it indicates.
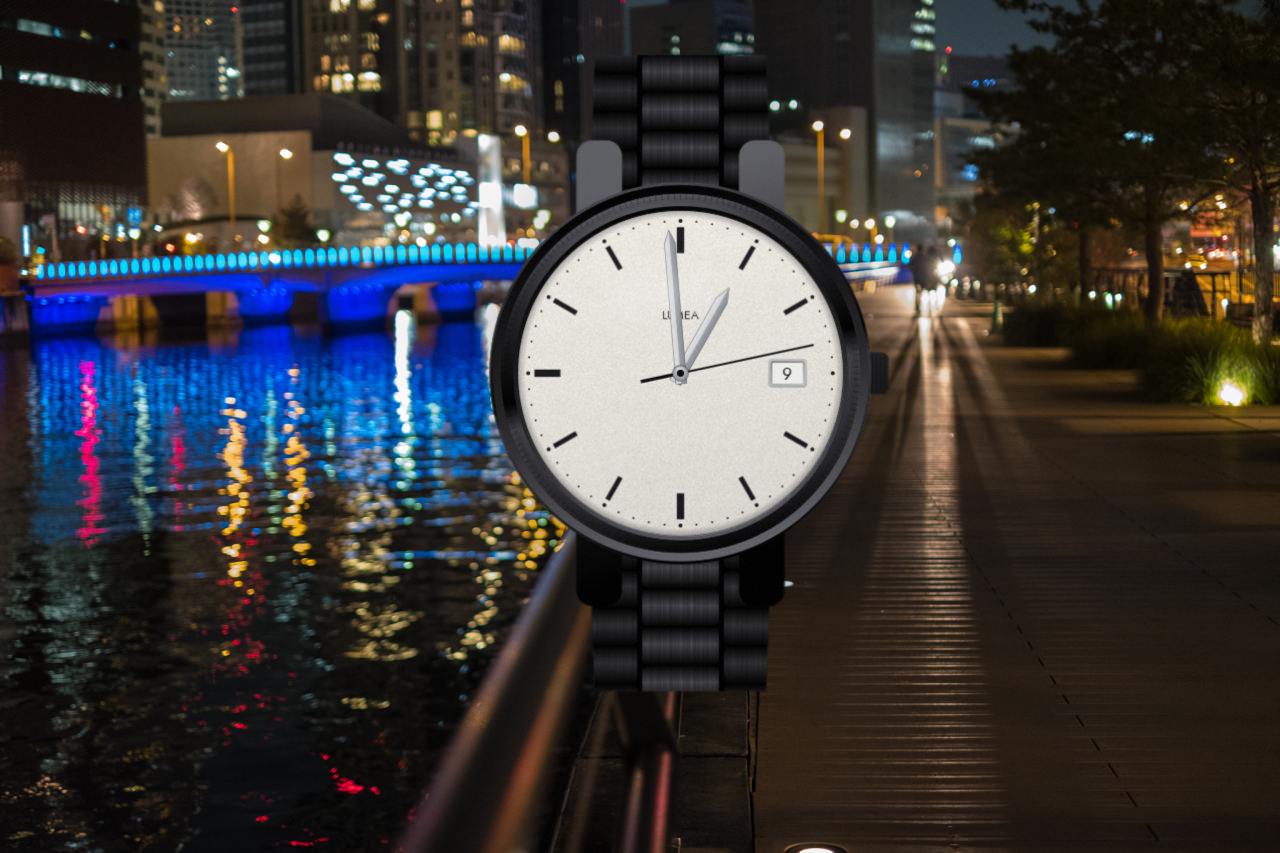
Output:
12:59:13
